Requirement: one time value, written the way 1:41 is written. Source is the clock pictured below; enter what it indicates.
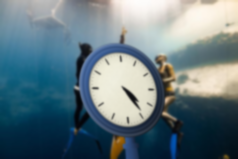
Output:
4:24
